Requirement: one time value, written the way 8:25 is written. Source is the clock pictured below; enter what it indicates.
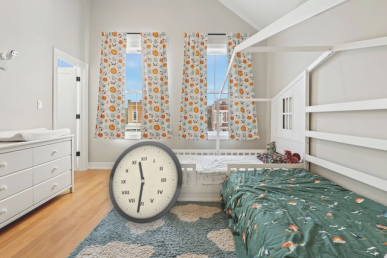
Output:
11:31
